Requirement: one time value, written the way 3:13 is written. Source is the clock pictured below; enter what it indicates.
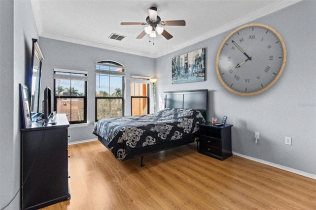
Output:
7:52
